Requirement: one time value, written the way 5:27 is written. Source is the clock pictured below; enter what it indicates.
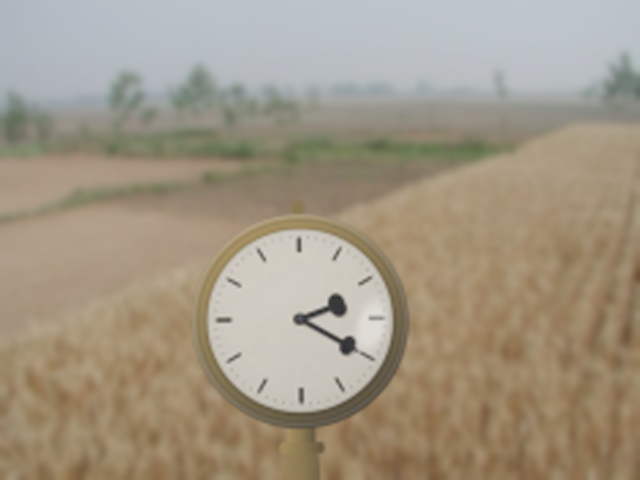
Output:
2:20
